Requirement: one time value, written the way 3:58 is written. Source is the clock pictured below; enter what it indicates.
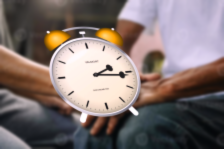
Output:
2:16
